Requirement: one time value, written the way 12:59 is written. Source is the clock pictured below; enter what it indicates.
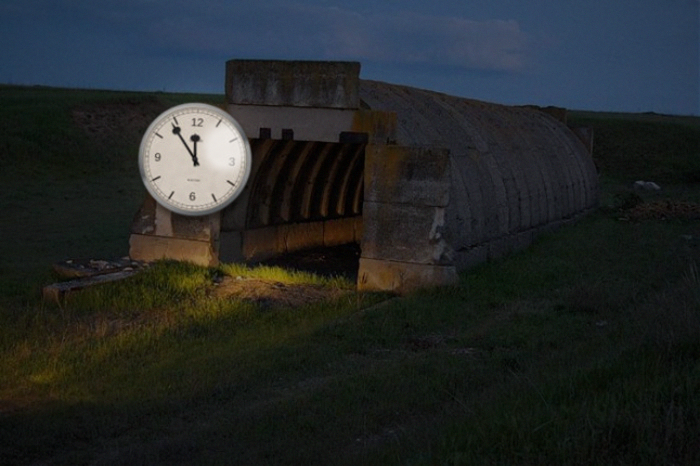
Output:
11:54
